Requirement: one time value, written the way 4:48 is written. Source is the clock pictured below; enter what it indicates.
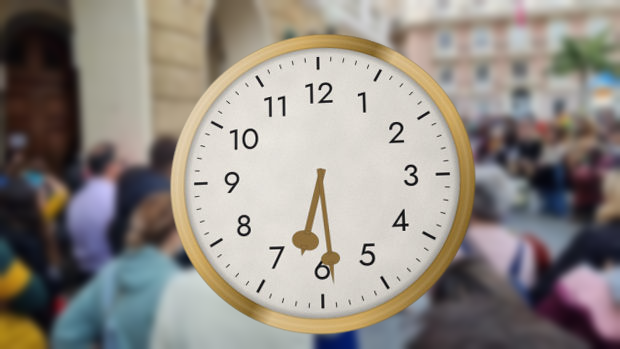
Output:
6:29
